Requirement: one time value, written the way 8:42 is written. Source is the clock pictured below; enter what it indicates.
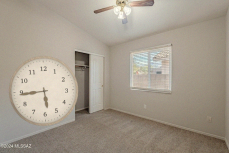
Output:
5:44
